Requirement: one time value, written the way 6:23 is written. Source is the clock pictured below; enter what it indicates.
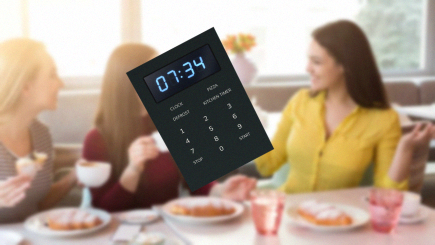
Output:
7:34
